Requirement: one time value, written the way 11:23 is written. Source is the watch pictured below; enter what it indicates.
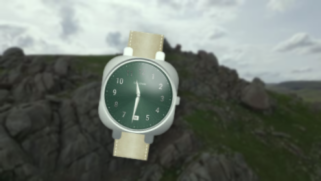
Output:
11:31
